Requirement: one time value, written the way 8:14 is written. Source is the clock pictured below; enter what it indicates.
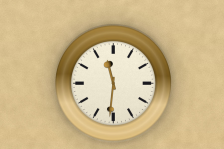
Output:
11:31
